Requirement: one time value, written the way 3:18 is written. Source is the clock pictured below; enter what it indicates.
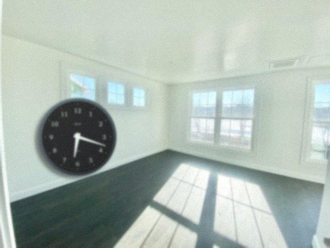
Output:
6:18
